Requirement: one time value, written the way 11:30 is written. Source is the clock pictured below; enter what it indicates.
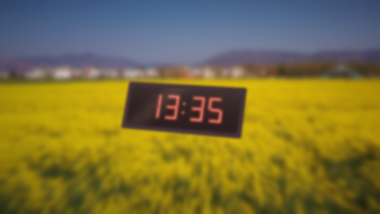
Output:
13:35
